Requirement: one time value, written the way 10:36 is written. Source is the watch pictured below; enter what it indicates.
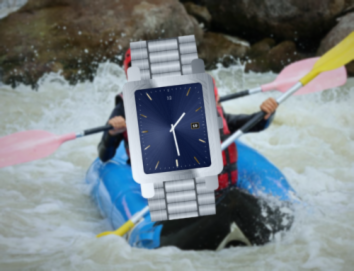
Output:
1:29
